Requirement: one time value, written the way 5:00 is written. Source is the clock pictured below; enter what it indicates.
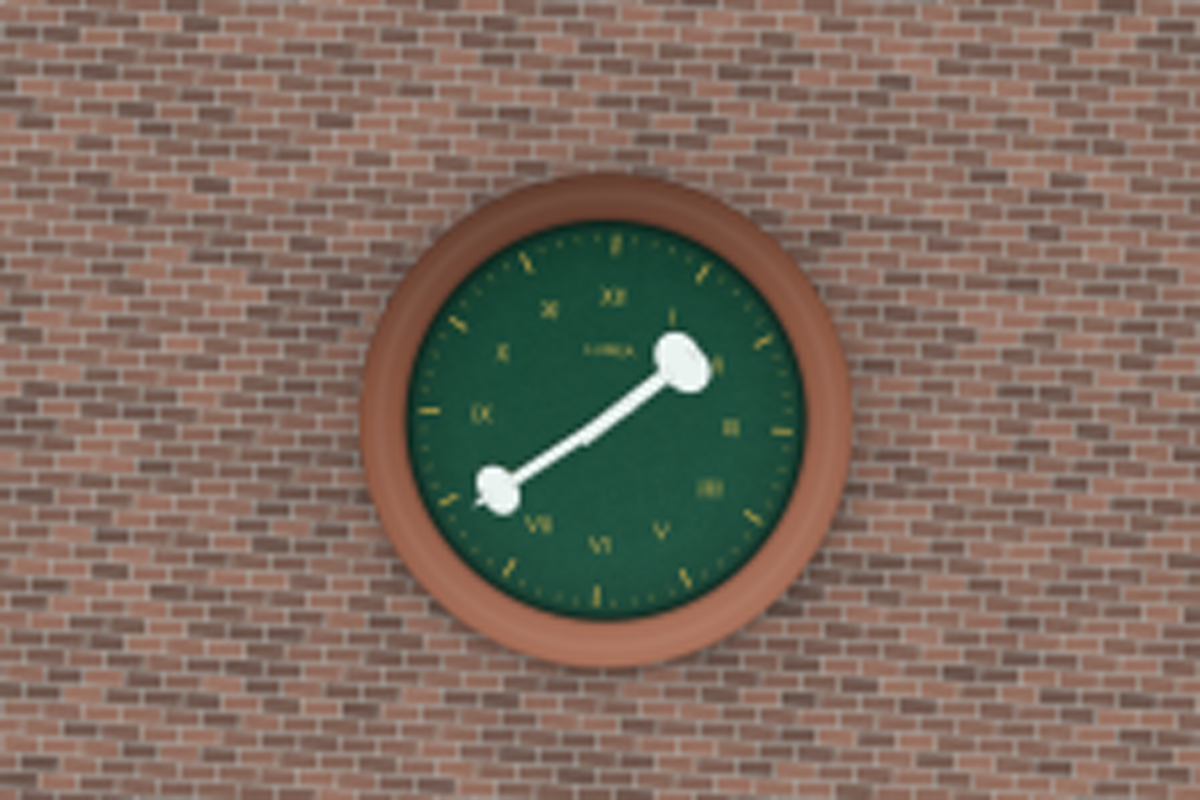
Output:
1:39
